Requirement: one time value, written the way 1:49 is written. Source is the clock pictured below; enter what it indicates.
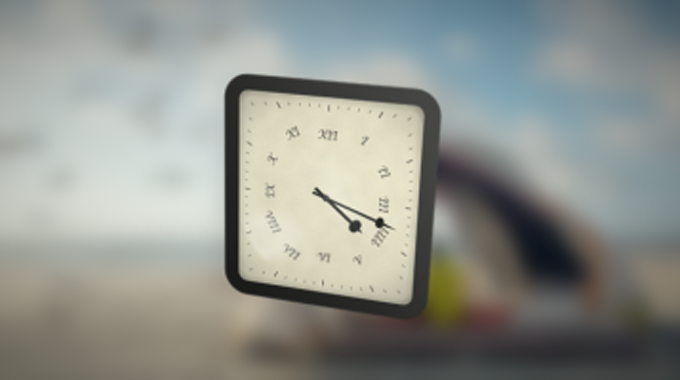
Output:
4:18
